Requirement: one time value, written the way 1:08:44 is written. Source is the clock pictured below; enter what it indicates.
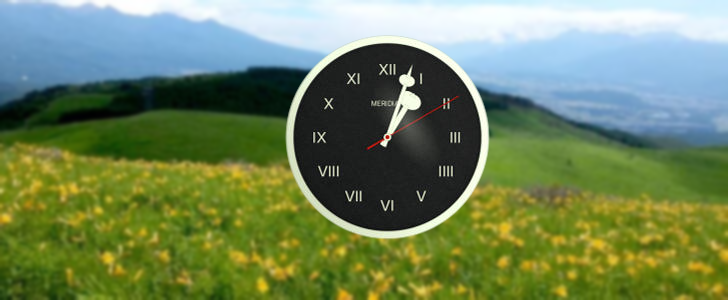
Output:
1:03:10
